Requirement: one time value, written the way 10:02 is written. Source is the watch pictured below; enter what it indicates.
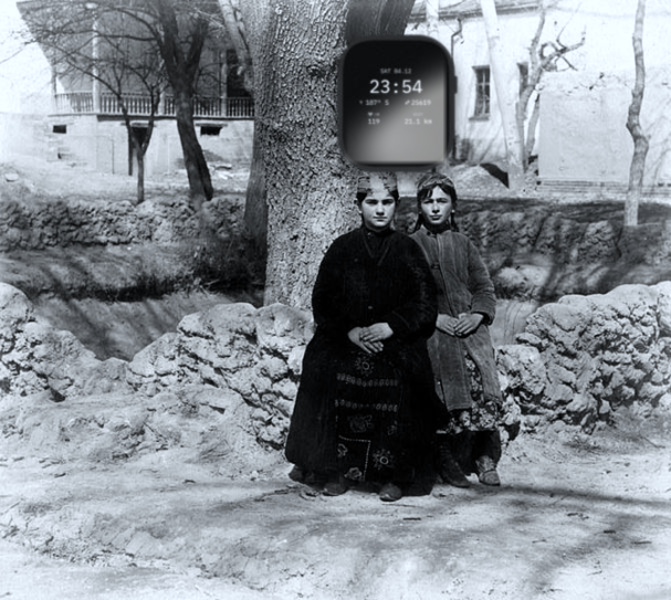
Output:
23:54
